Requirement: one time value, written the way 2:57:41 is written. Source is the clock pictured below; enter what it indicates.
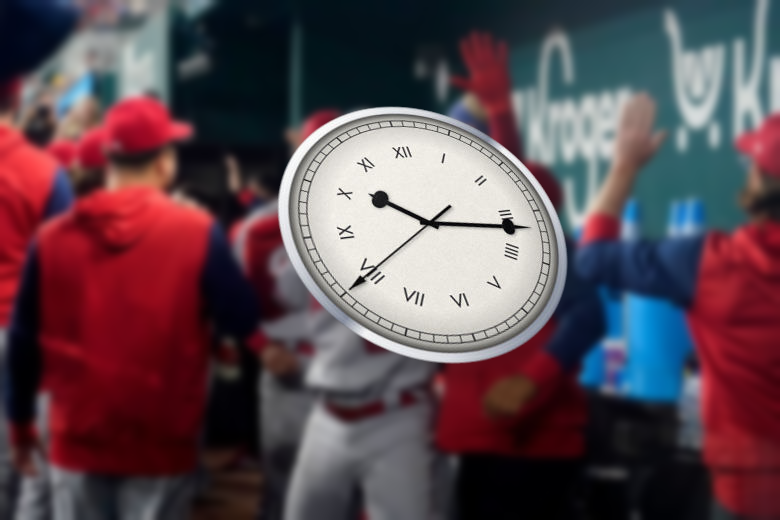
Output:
10:16:40
